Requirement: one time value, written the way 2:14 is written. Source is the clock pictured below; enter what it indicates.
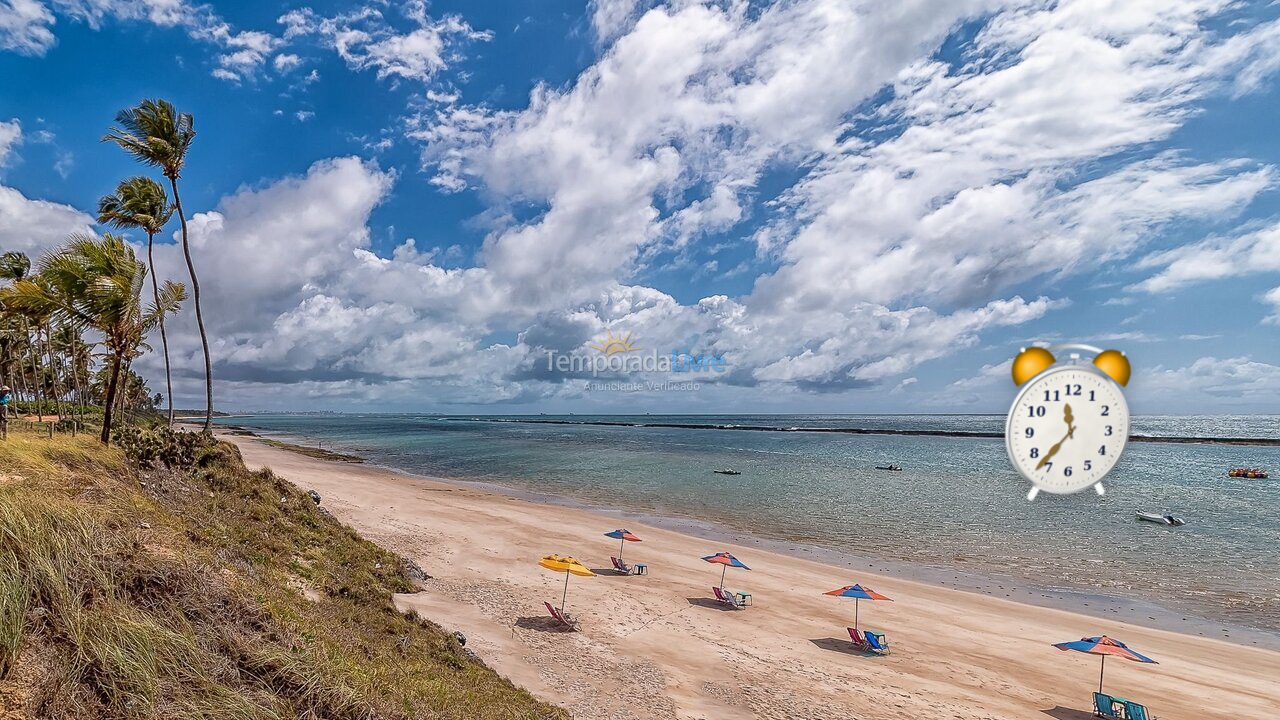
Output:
11:37
